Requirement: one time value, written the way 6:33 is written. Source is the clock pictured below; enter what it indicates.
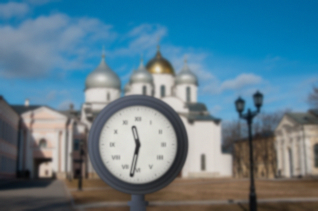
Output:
11:32
